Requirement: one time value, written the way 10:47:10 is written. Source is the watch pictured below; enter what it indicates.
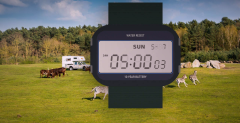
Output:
5:00:03
